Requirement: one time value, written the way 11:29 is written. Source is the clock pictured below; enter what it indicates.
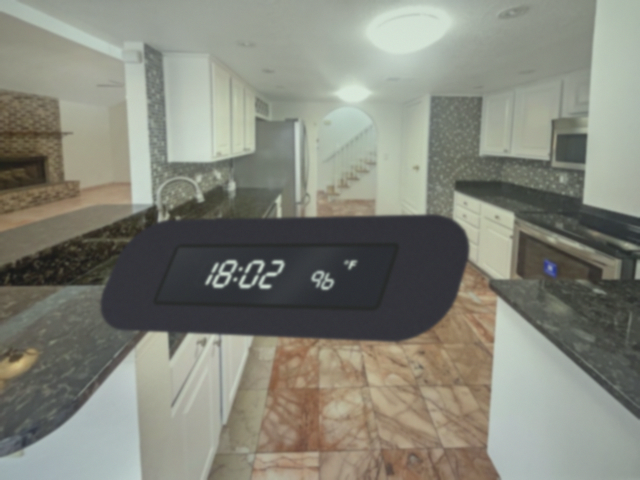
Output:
18:02
